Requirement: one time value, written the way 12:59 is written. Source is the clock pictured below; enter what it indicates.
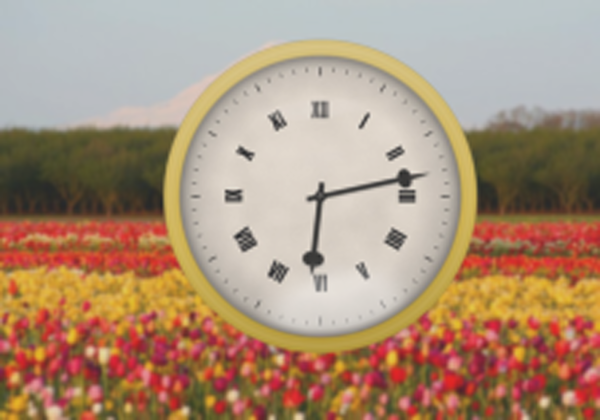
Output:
6:13
